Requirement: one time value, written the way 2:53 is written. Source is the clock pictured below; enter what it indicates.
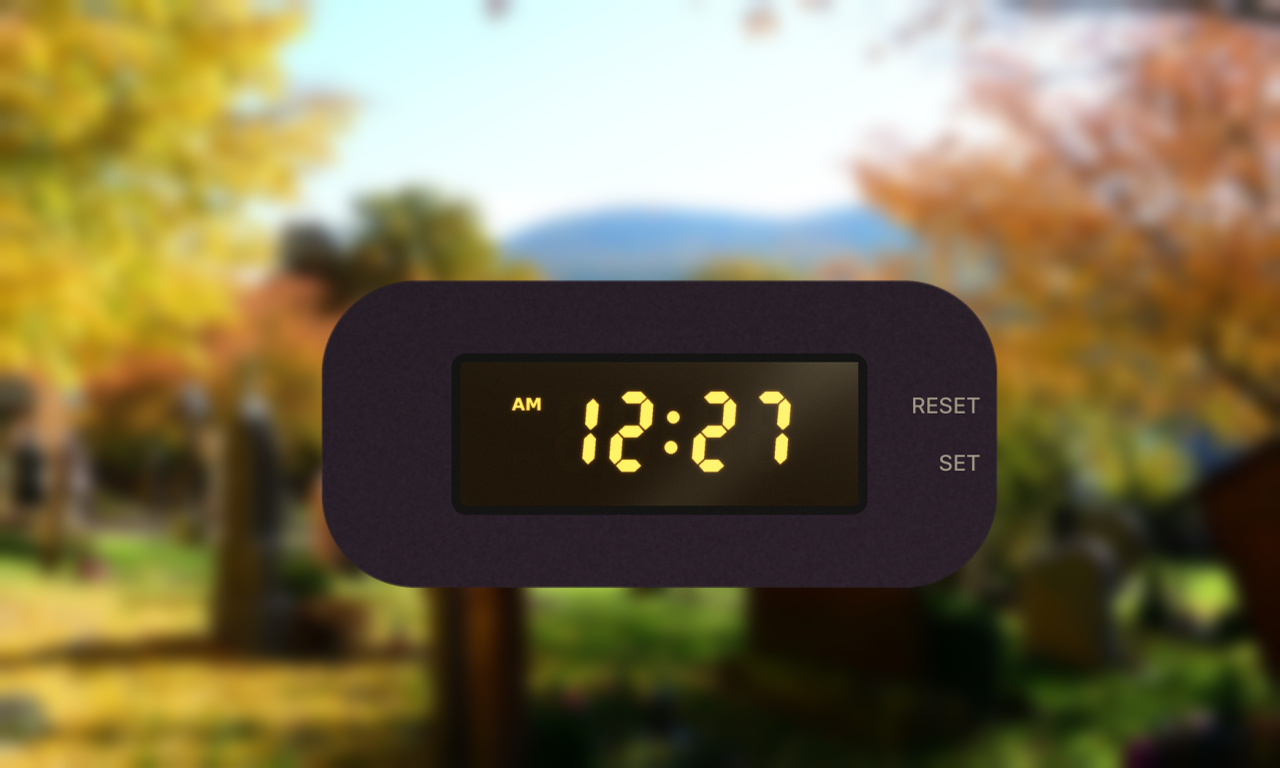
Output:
12:27
